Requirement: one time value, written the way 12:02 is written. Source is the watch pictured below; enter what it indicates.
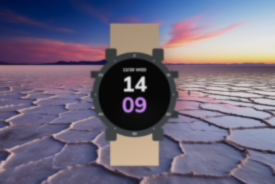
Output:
14:09
